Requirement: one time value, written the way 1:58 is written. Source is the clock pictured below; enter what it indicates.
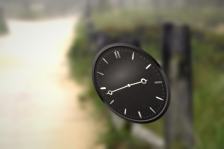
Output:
2:43
